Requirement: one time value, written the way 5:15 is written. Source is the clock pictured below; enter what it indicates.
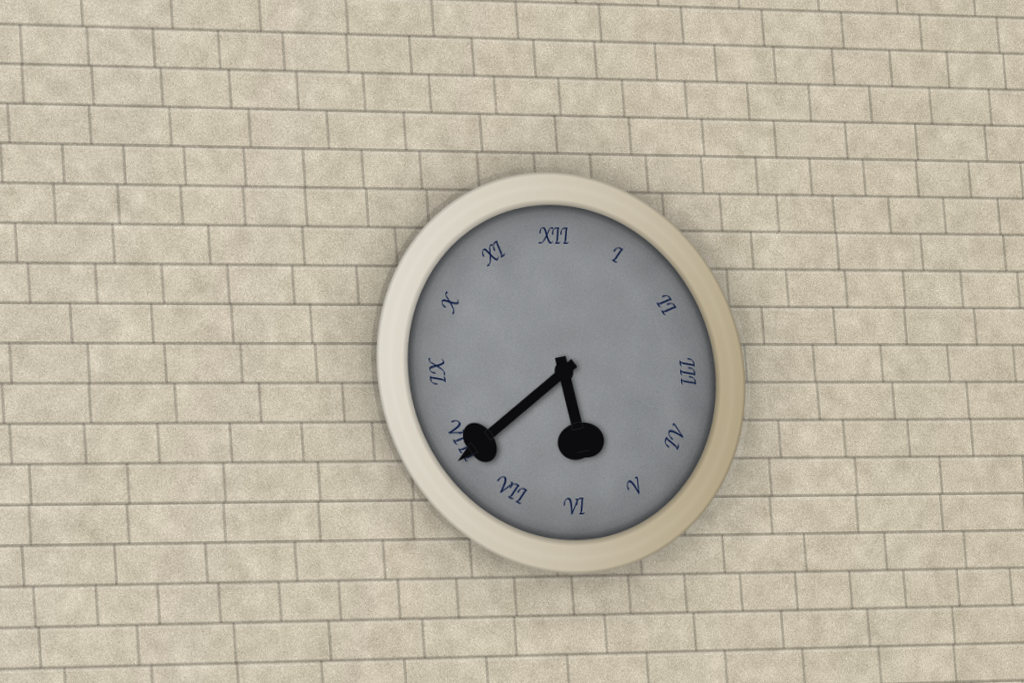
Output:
5:39
